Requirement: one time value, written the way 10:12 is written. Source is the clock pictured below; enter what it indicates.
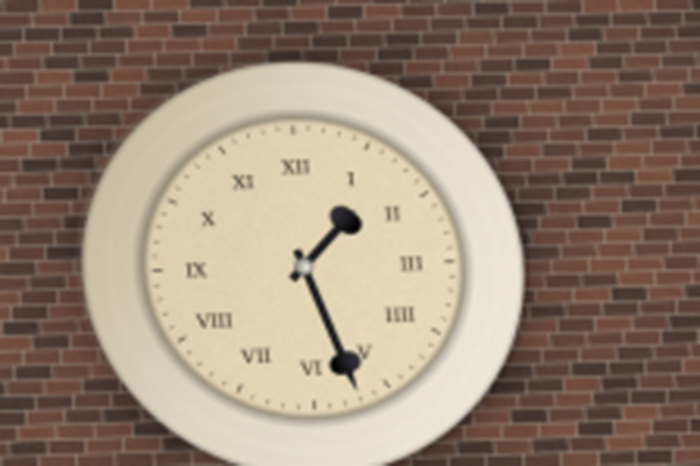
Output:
1:27
